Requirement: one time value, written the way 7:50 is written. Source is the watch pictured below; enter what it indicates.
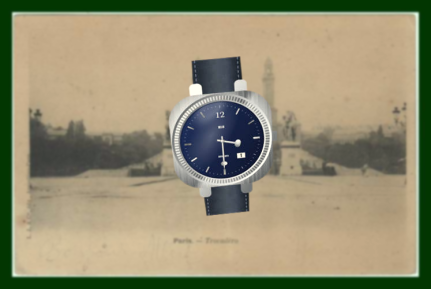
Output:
3:30
